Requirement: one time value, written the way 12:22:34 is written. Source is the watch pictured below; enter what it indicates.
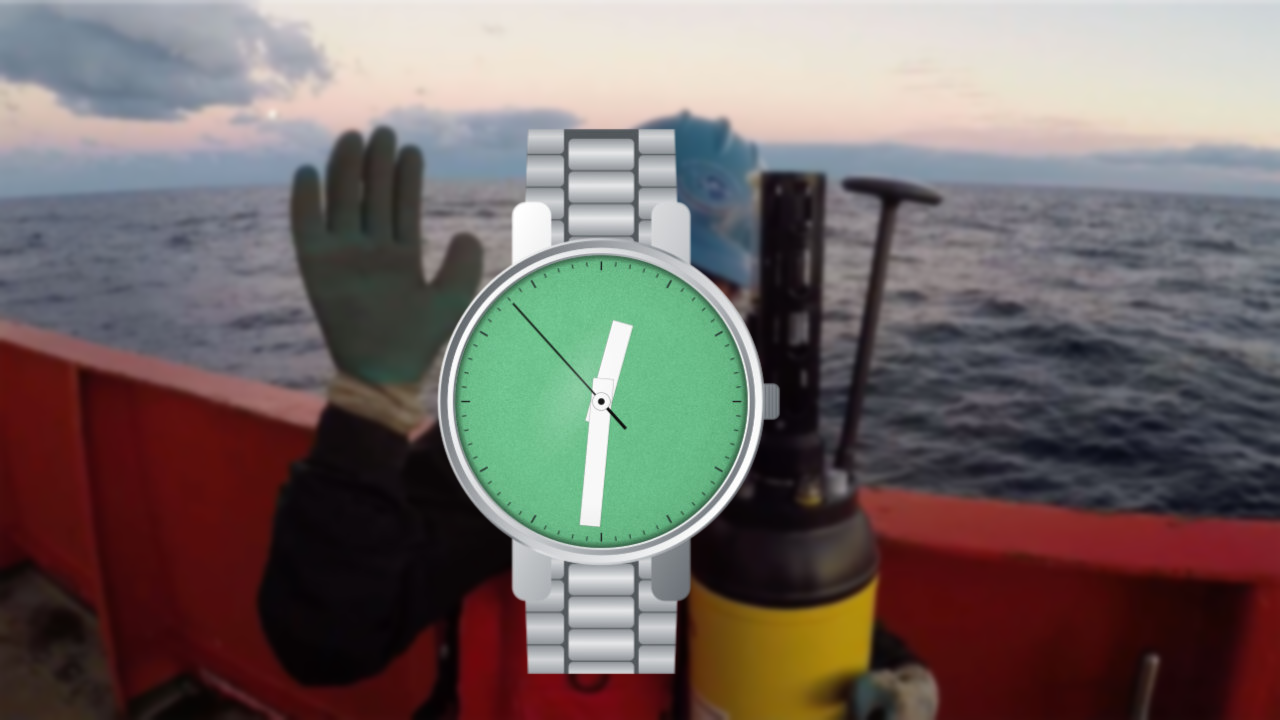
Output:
12:30:53
